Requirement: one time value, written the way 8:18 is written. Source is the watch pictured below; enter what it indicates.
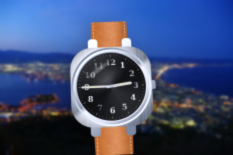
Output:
2:45
